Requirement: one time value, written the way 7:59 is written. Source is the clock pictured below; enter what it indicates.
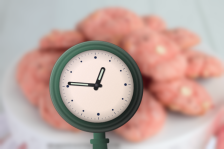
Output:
12:46
